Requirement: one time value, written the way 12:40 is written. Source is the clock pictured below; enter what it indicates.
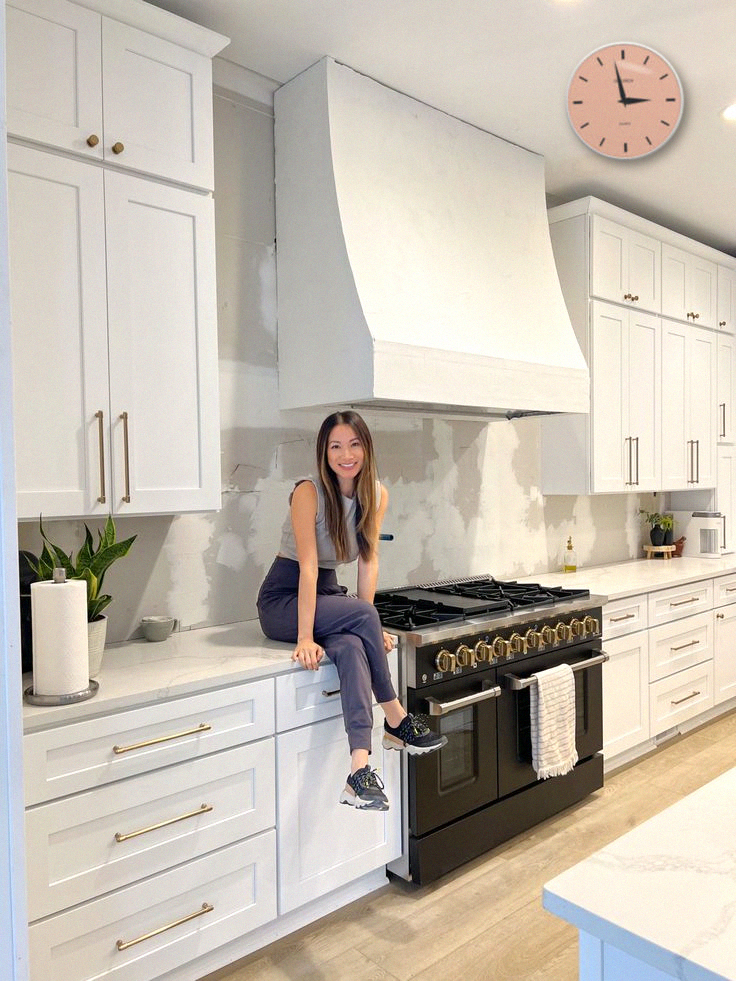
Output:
2:58
